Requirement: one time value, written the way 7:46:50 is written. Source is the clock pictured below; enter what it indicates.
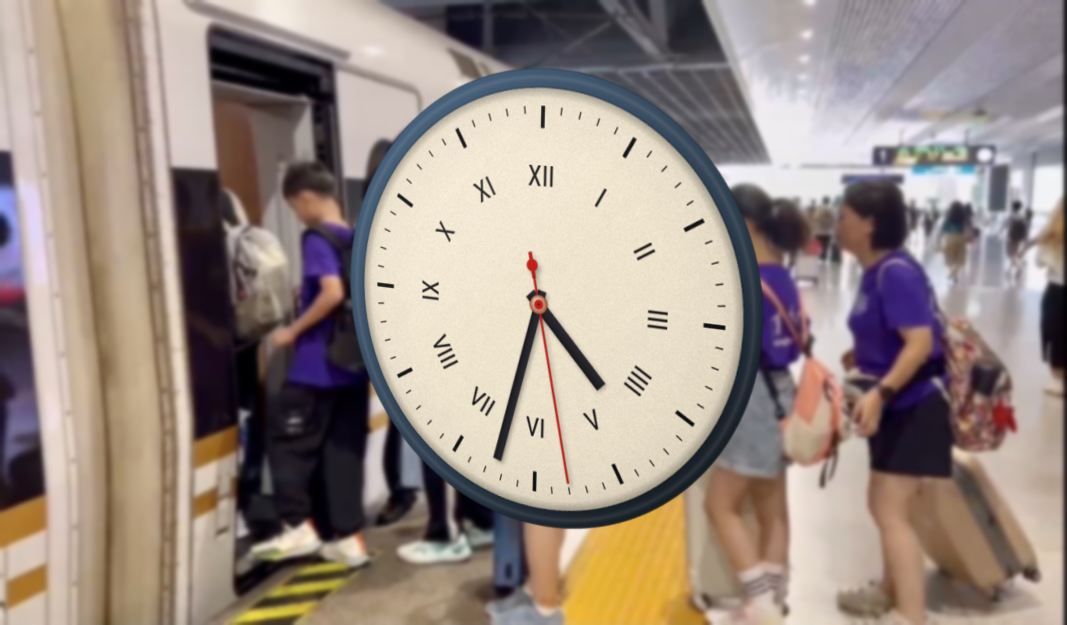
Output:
4:32:28
